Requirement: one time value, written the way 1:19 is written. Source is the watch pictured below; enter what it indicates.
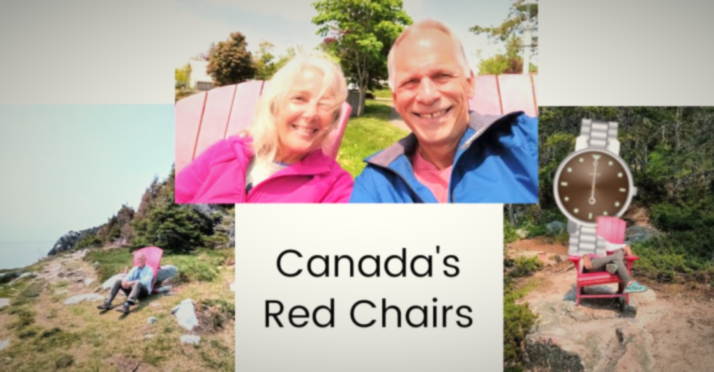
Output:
6:00
